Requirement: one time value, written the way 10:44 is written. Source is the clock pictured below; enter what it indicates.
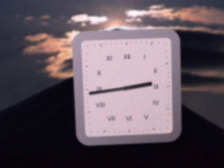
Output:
2:44
